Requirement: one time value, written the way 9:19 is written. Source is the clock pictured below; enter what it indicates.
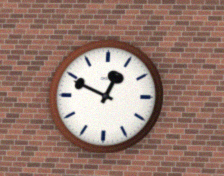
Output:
12:49
